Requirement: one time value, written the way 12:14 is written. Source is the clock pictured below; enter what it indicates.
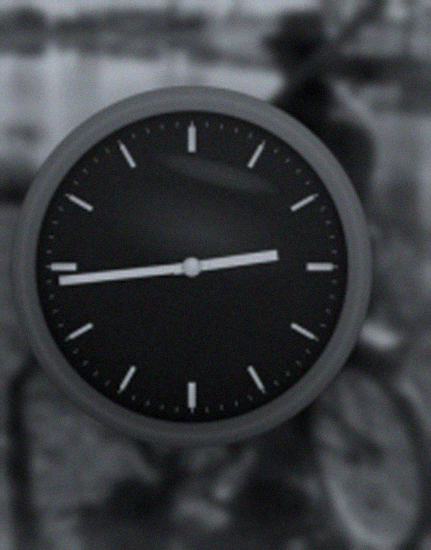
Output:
2:44
